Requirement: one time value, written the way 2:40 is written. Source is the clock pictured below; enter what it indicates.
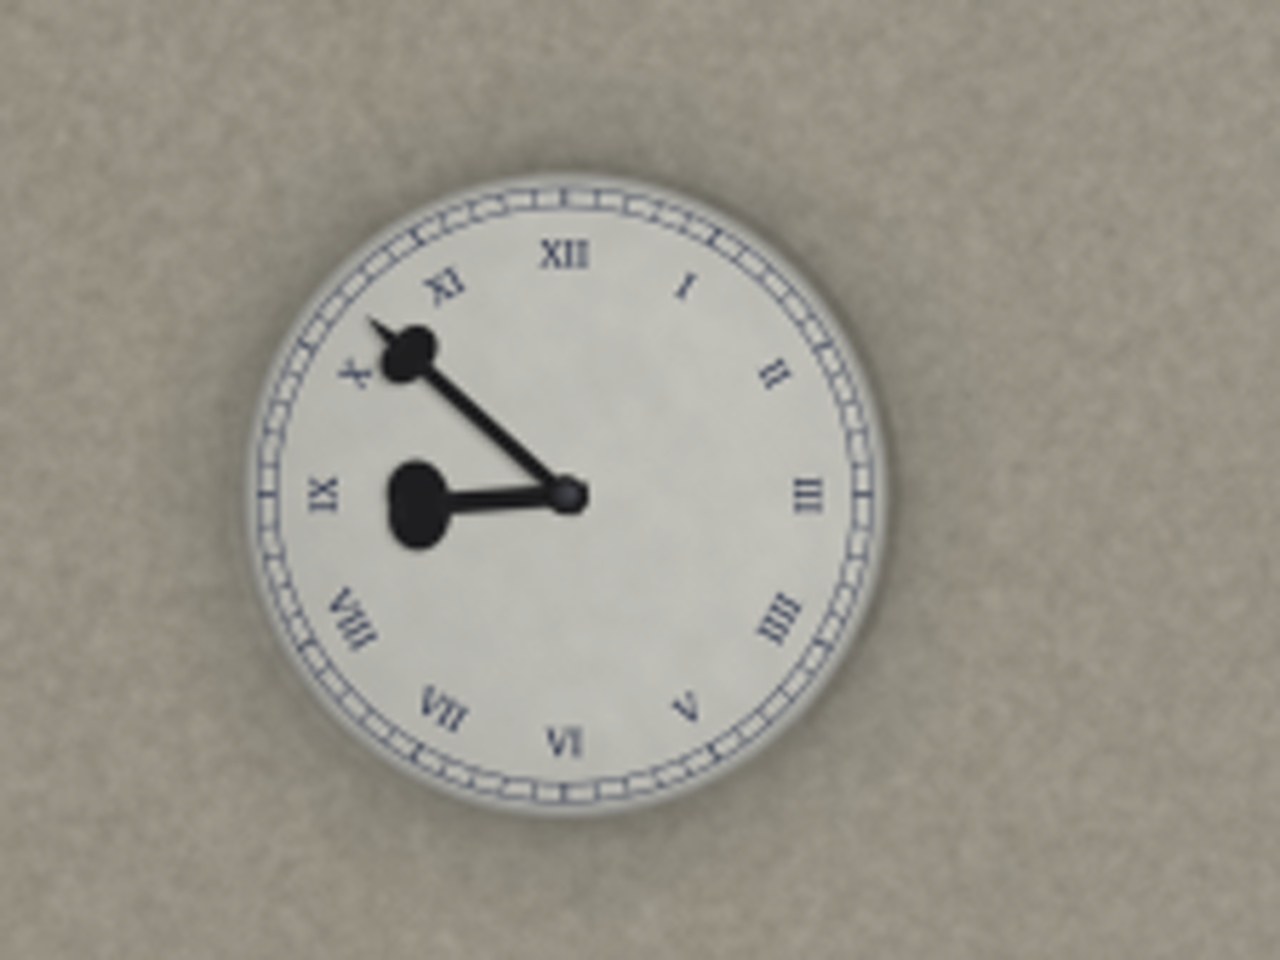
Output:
8:52
